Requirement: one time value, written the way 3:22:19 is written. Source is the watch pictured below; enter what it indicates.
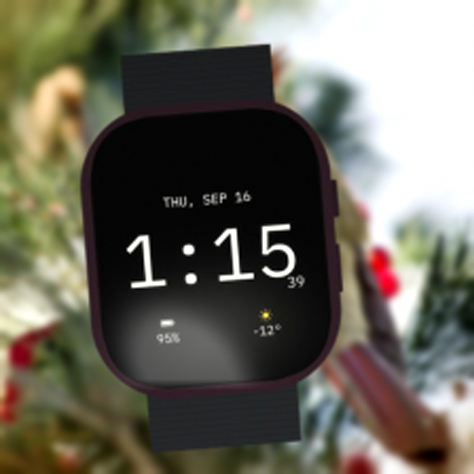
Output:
1:15:39
